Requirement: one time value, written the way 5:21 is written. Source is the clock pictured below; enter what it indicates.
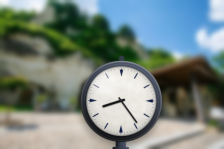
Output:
8:24
